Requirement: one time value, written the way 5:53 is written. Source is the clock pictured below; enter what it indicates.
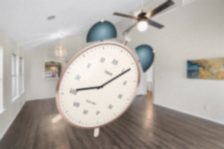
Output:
8:06
